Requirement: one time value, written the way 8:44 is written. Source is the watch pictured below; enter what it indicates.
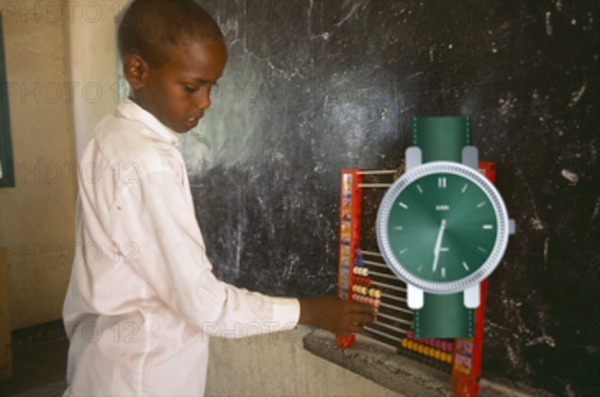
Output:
6:32
